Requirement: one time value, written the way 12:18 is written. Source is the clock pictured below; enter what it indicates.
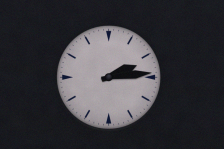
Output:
2:14
